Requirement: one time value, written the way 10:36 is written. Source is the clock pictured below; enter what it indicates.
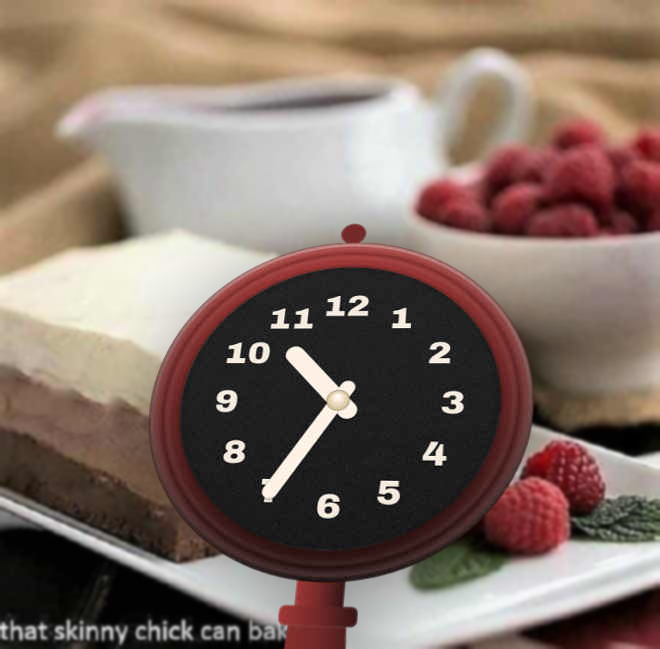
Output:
10:35
